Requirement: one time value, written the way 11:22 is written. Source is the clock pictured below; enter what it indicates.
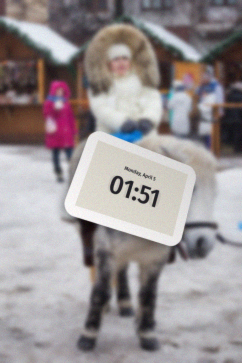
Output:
1:51
